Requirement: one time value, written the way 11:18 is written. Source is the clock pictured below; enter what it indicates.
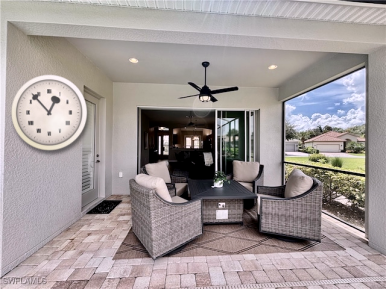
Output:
12:53
